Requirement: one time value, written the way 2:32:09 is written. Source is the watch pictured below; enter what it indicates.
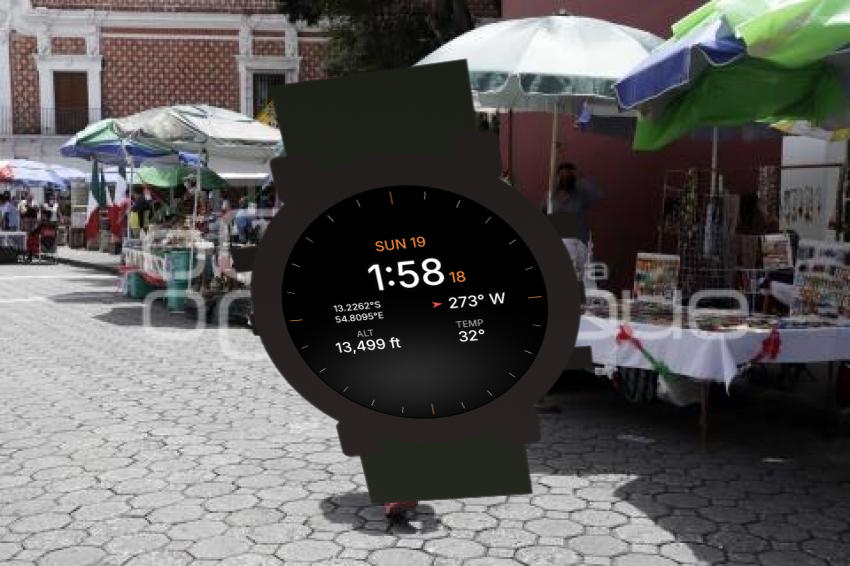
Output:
1:58:18
